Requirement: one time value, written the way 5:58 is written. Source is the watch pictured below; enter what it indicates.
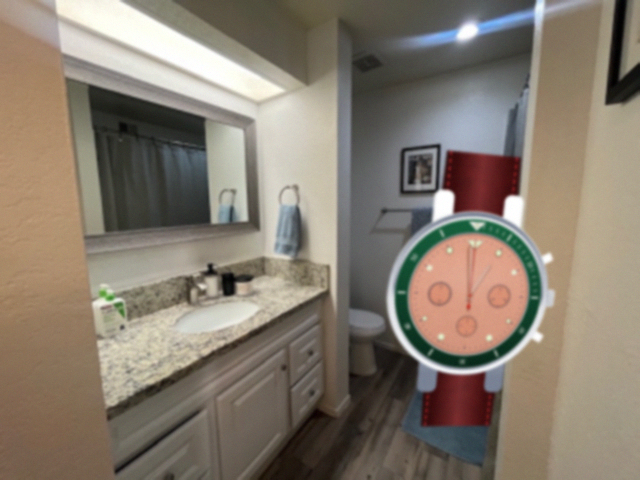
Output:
12:59
